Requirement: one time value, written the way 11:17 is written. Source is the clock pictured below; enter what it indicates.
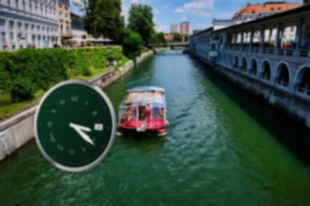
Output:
3:21
